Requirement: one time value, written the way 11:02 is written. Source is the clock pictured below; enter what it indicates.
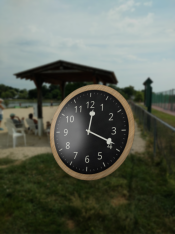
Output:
12:19
